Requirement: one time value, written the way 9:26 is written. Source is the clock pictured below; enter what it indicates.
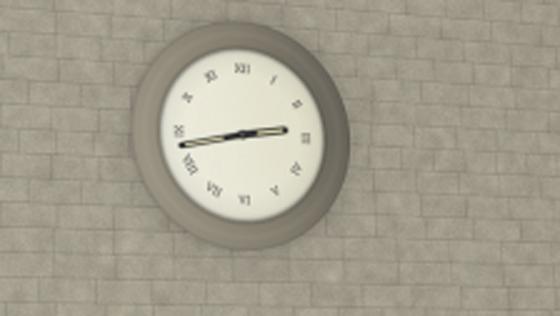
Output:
2:43
